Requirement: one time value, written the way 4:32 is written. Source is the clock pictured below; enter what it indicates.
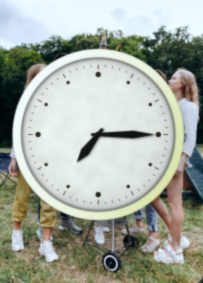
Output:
7:15
